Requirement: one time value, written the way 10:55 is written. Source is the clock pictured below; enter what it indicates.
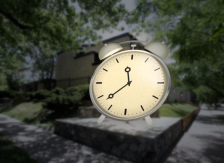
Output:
11:38
